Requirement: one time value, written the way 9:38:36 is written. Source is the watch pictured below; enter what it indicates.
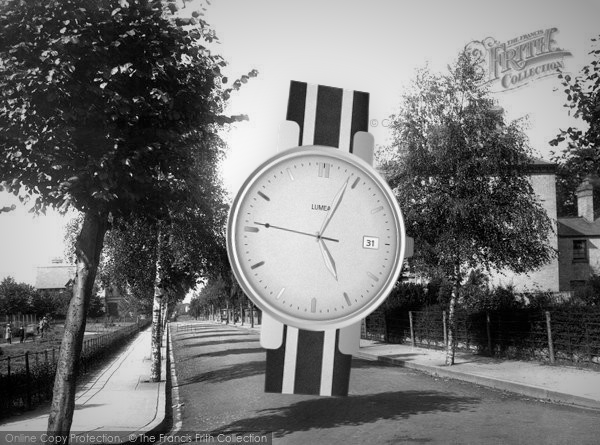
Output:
5:03:46
